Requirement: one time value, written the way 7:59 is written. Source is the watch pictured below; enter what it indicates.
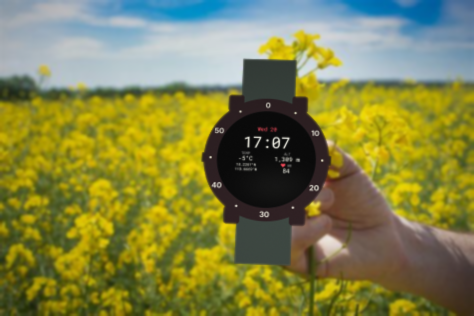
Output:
17:07
